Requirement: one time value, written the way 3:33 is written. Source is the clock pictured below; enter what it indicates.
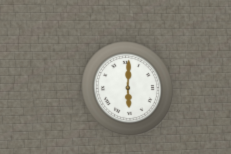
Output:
6:01
